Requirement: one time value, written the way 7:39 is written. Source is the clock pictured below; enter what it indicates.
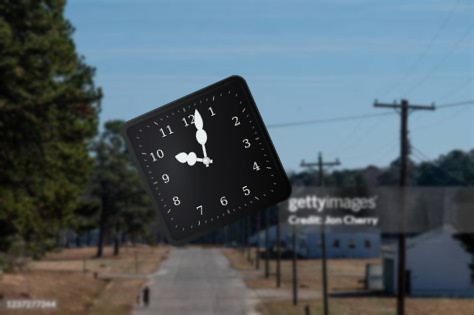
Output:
10:02
